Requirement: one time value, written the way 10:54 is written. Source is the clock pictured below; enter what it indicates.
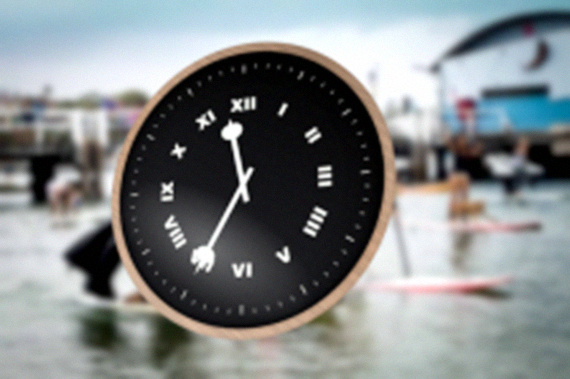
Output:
11:35
